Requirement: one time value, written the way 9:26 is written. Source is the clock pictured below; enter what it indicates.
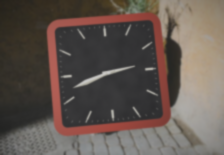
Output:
2:42
